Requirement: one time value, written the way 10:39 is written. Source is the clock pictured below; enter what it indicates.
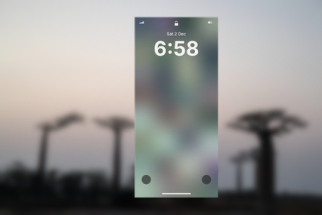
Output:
6:58
